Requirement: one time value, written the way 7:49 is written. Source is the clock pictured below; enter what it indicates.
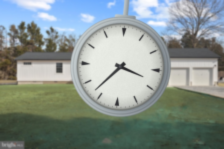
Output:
3:37
